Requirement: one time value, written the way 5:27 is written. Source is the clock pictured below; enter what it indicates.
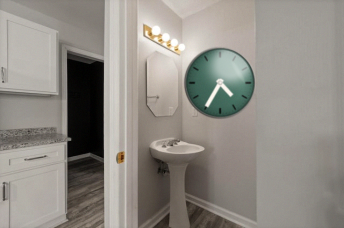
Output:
4:35
